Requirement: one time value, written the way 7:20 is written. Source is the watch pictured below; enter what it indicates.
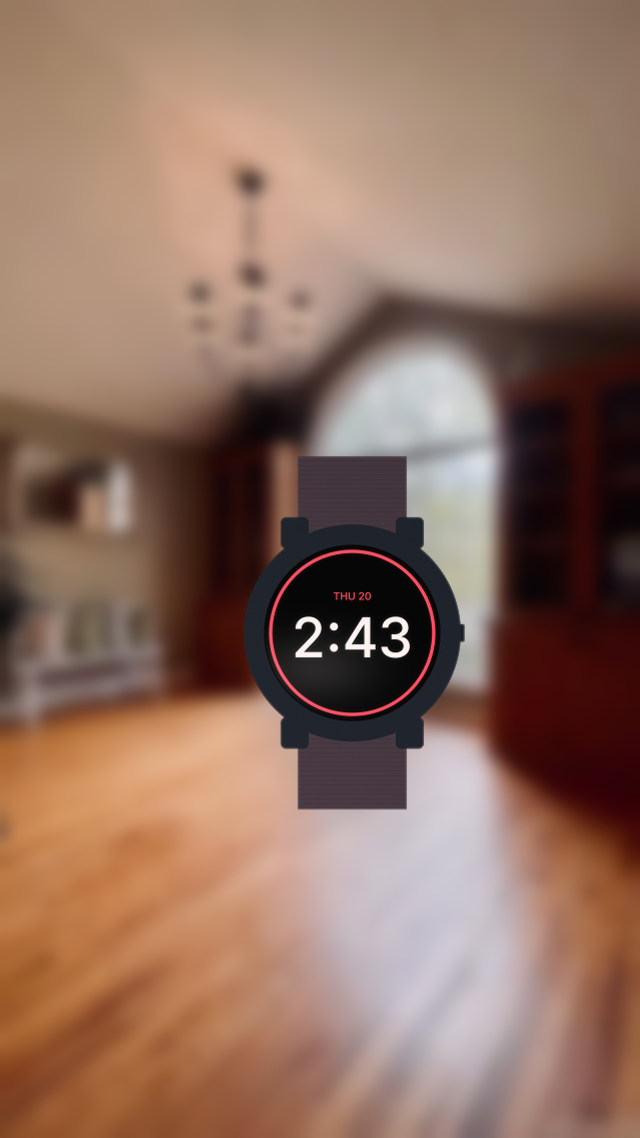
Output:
2:43
